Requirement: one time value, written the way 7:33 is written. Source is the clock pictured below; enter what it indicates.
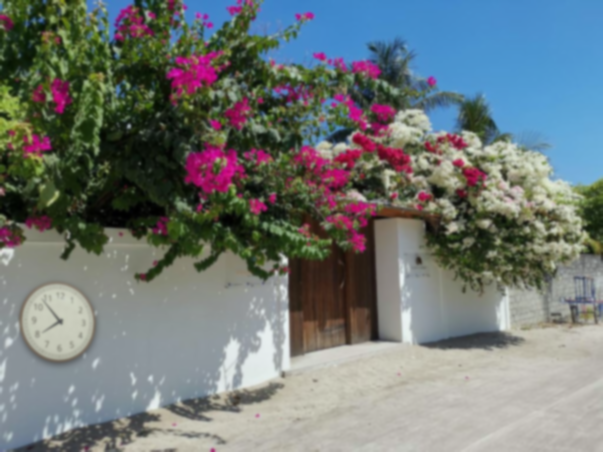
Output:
7:53
